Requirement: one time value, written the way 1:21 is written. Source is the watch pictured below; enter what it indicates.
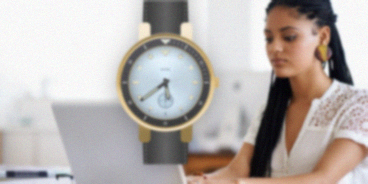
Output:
5:39
